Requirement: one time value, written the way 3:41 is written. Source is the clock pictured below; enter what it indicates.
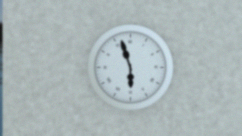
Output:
5:57
